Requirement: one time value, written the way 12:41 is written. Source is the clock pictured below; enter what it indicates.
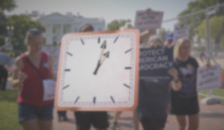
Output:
1:02
